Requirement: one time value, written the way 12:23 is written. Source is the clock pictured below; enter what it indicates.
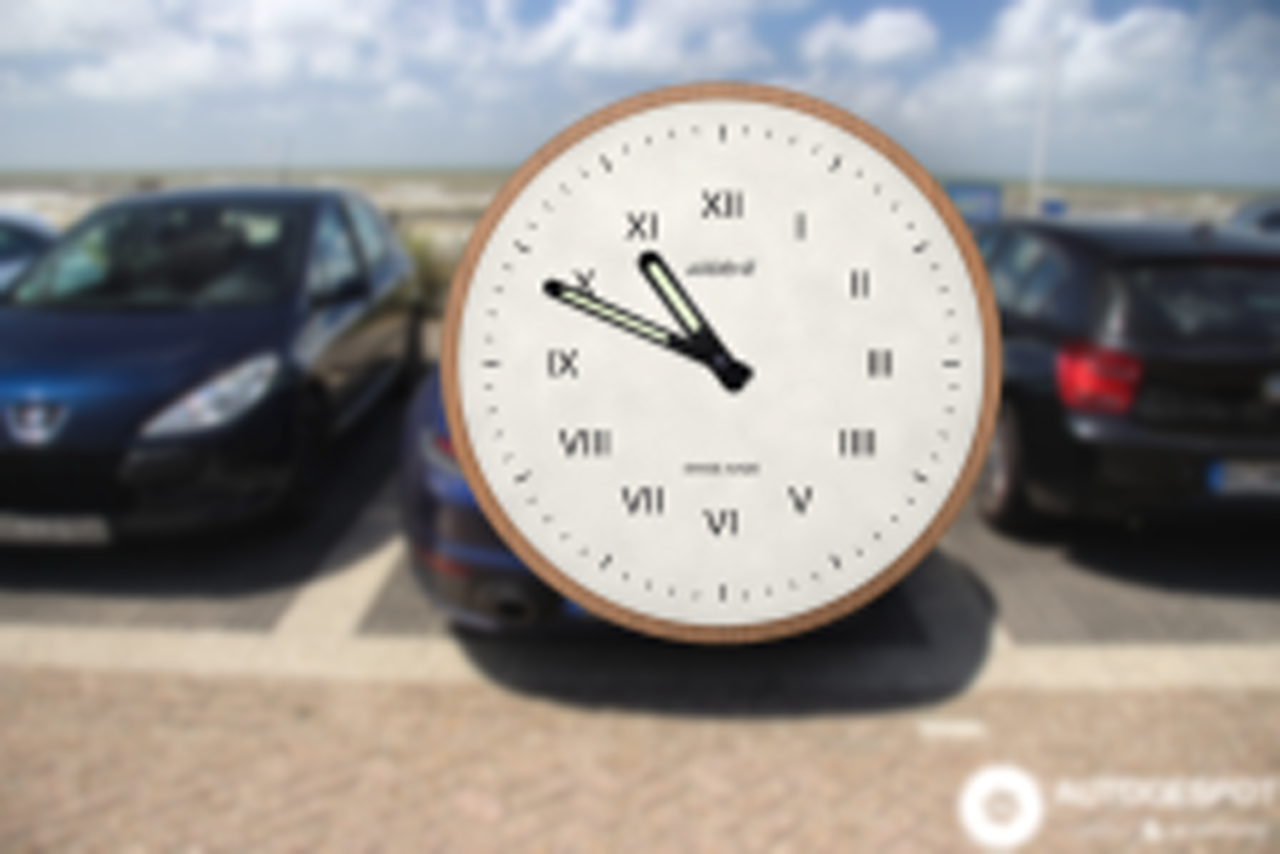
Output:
10:49
